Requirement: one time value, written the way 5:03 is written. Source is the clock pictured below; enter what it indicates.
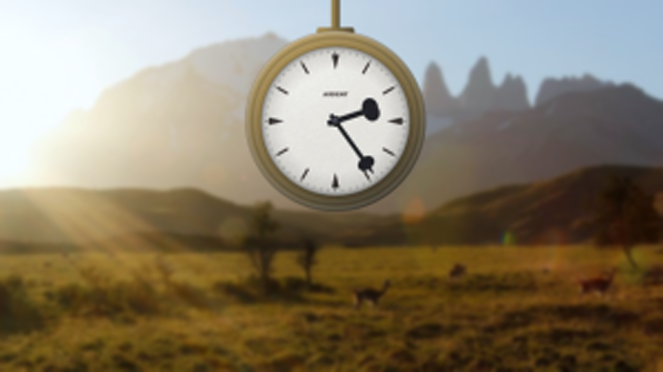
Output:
2:24
